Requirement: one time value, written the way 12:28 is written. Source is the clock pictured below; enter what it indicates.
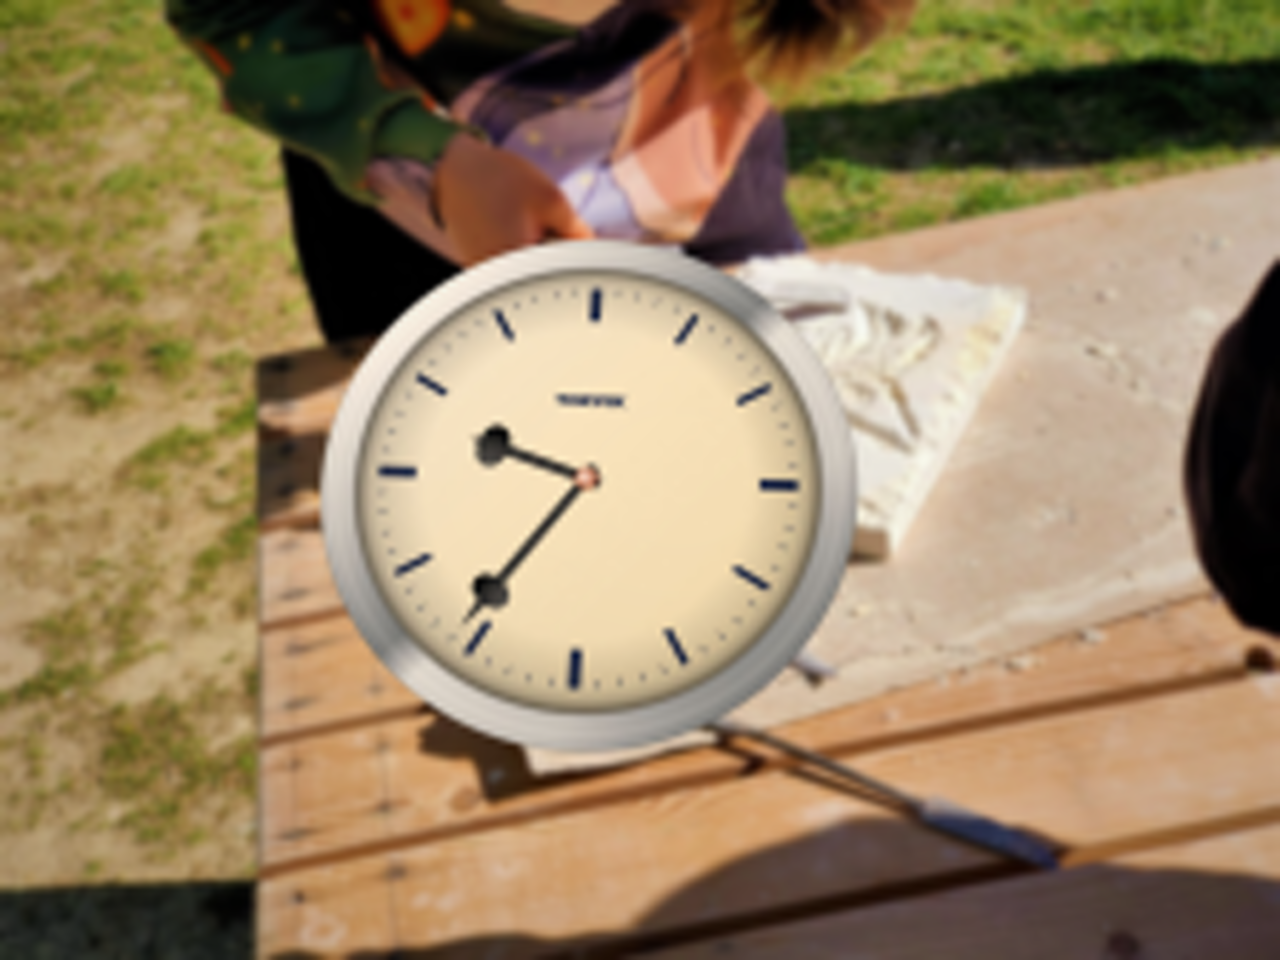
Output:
9:36
